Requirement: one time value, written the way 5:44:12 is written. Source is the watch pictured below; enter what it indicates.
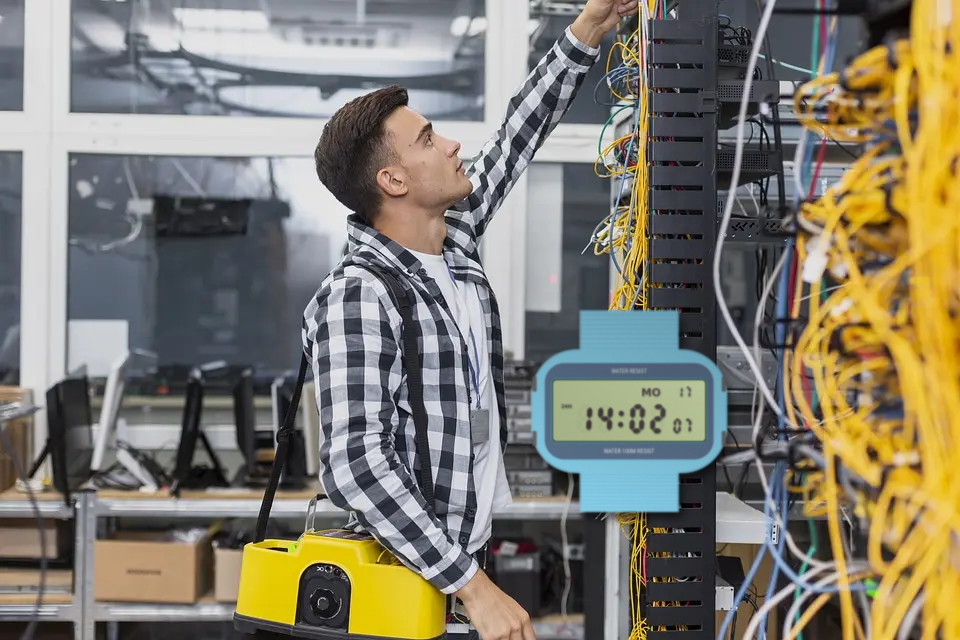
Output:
14:02:07
